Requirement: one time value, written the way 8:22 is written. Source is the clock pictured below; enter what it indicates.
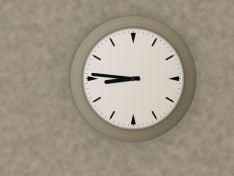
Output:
8:46
